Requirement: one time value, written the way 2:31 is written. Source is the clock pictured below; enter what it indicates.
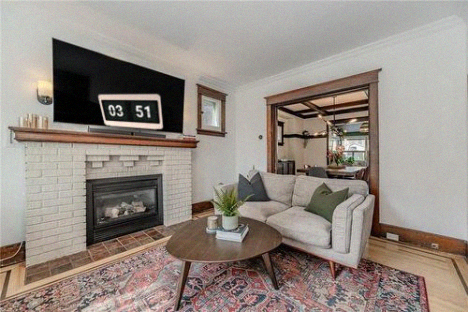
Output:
3:51
